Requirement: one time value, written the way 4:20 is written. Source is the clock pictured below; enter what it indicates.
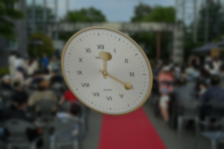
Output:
12:20
